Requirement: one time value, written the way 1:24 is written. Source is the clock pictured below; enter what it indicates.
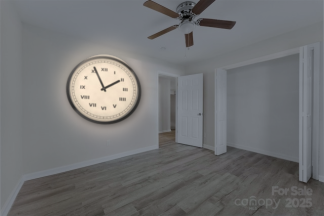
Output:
1:56
